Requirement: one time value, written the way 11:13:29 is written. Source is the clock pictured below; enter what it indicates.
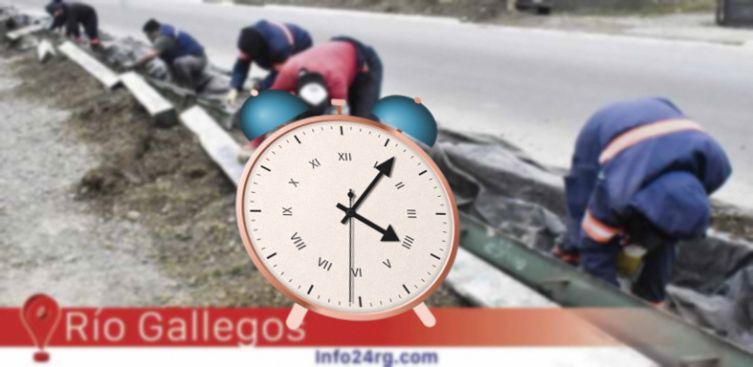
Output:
4:06:31
